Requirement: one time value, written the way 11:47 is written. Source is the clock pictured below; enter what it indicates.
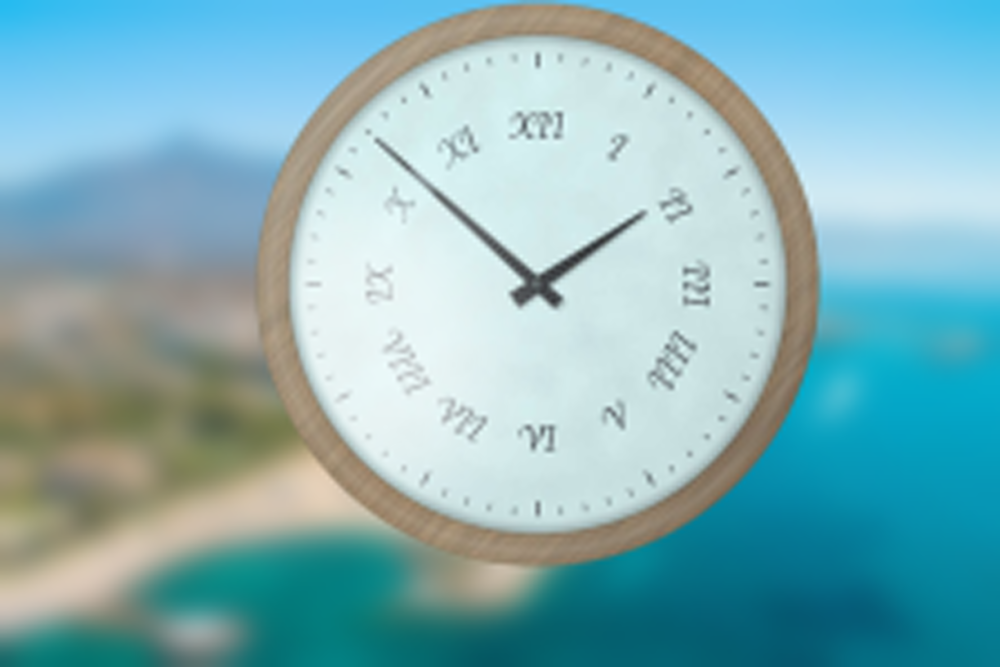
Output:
1:52
